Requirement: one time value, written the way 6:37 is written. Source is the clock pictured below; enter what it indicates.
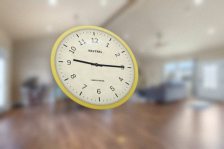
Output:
9:15
